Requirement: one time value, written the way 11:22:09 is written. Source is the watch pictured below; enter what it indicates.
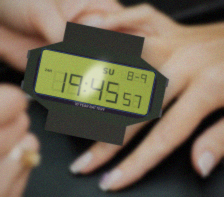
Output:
19:45:57
